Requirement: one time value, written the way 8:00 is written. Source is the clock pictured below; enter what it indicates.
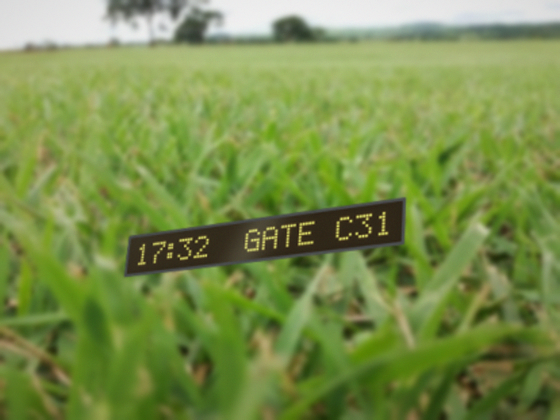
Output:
17:32
